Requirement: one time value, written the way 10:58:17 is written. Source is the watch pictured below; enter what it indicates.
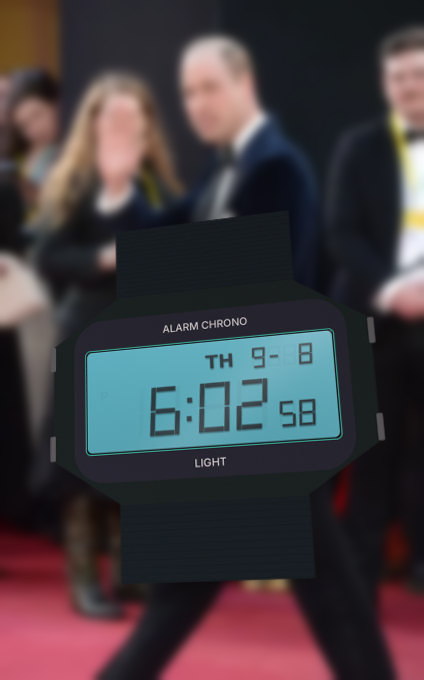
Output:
6:02:58
